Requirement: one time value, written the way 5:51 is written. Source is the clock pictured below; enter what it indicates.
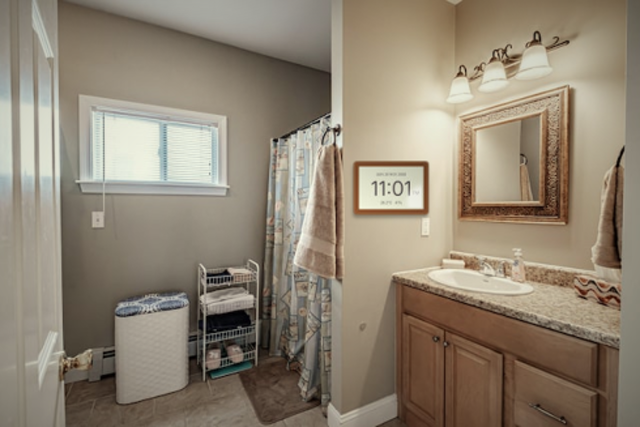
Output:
11:01
